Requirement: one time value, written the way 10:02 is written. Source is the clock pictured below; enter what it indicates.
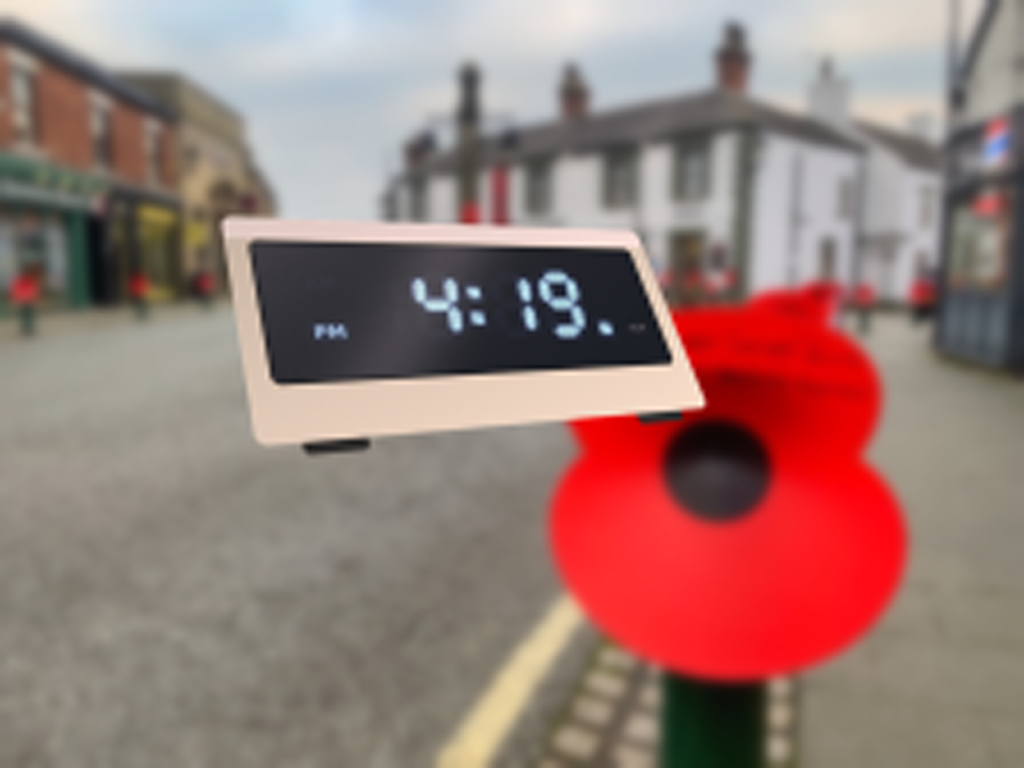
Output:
4:19
